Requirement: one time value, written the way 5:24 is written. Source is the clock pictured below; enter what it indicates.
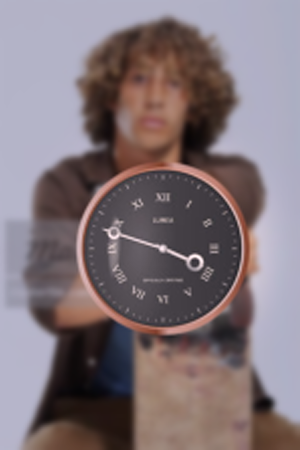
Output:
3:48
